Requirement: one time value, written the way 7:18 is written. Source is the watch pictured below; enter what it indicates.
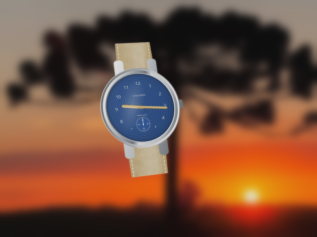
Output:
9:16
